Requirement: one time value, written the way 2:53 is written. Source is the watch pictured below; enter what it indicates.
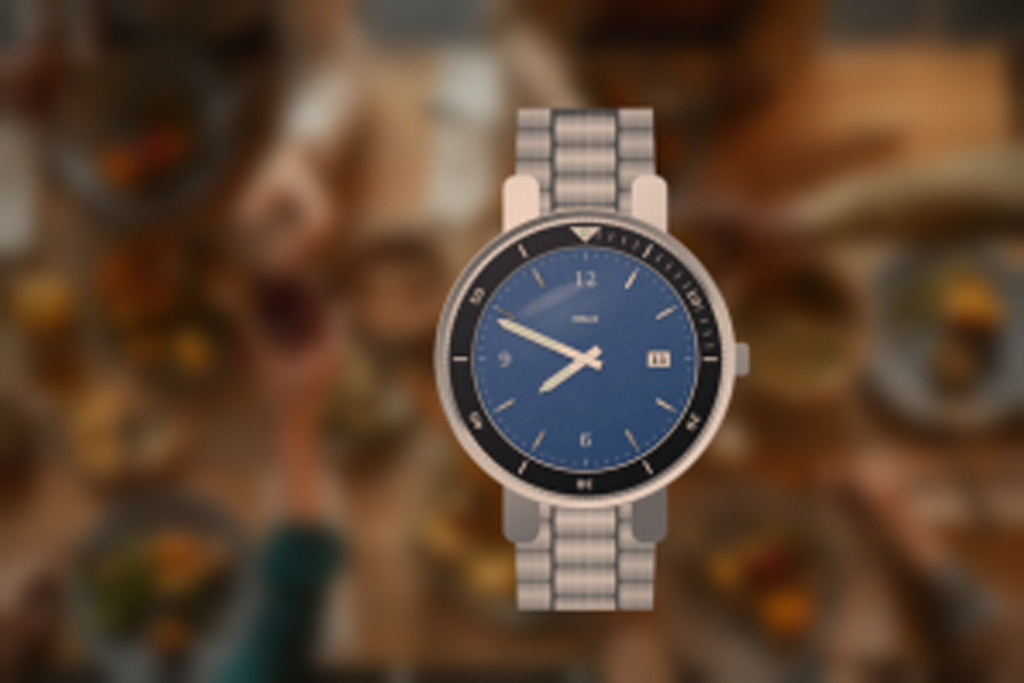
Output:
7:49
